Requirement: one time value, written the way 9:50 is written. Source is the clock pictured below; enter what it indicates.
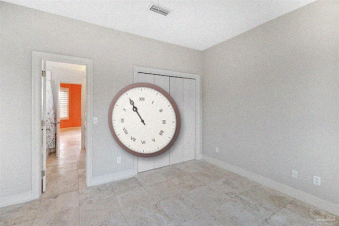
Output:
10:55
